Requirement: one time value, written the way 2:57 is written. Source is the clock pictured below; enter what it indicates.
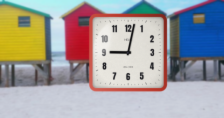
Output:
9:02
